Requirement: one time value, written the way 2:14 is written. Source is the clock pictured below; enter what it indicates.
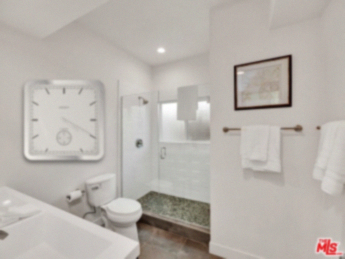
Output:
4:20
